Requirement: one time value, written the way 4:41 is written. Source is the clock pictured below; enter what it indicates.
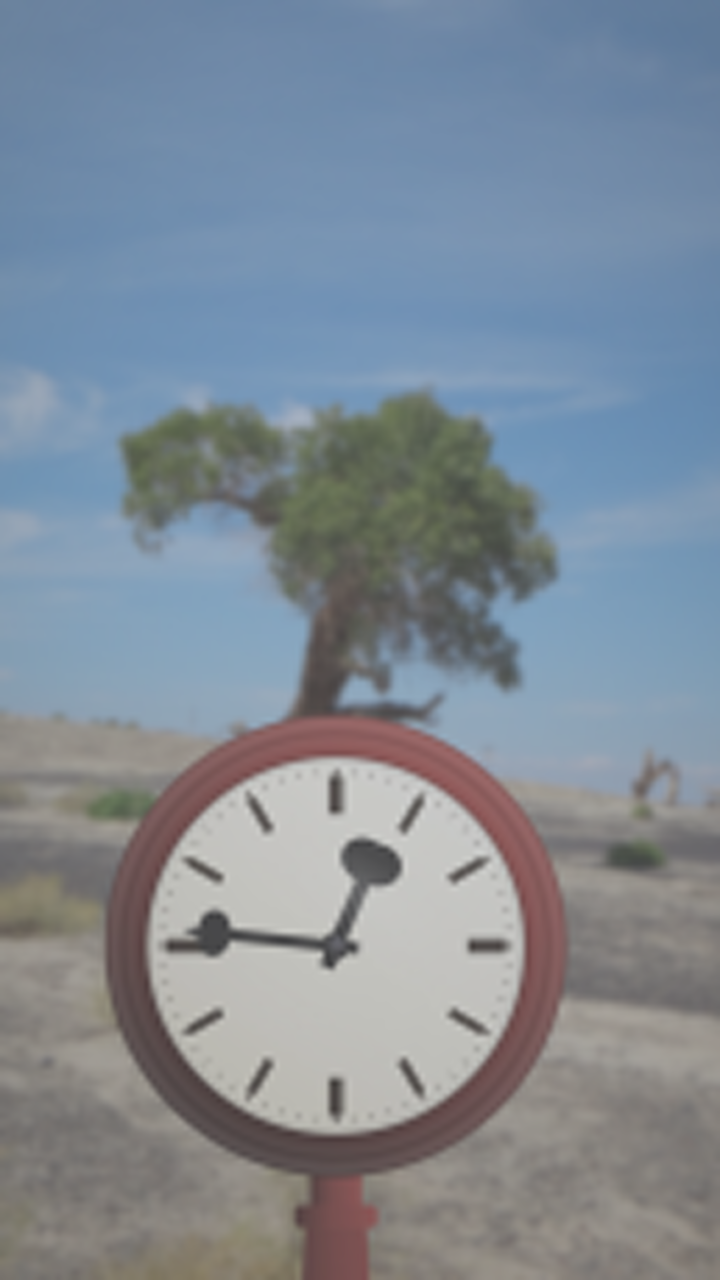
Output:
12:46
